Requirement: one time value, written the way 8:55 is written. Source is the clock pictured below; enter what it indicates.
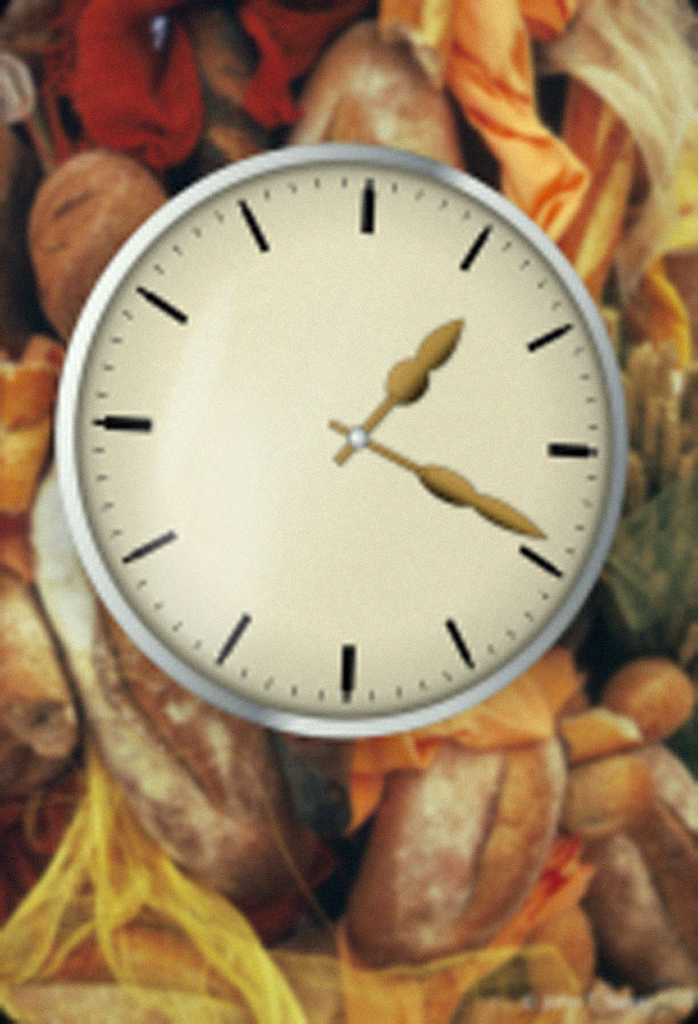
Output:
1:19
